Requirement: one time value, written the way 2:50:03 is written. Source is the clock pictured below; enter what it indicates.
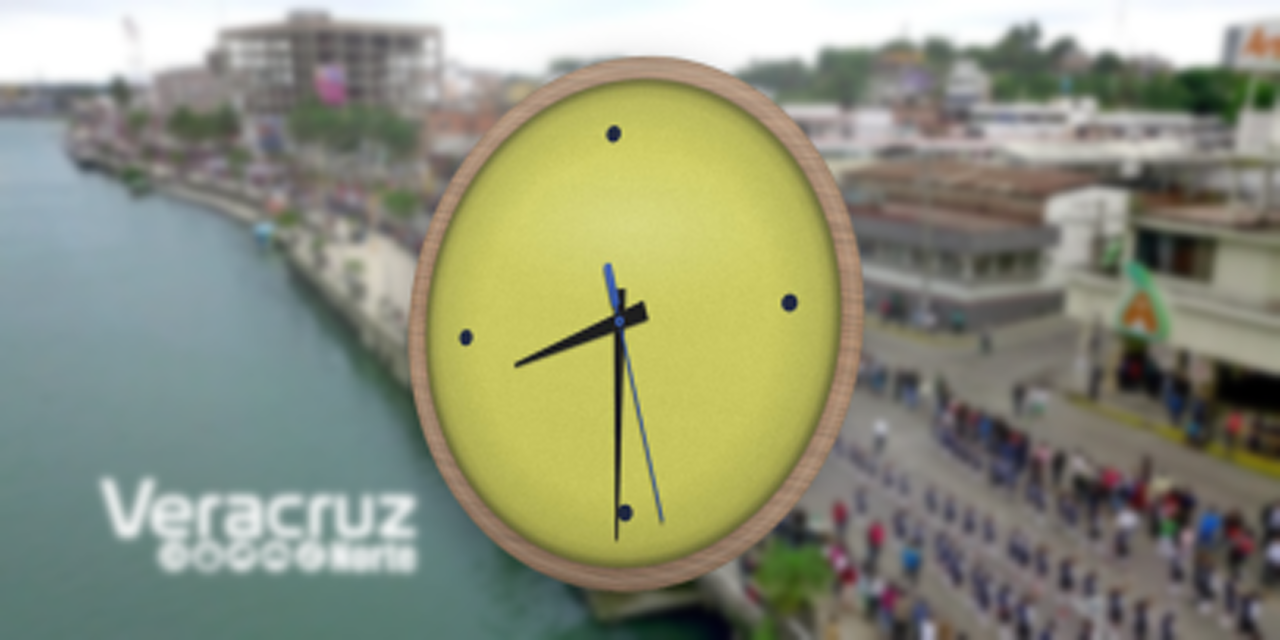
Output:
8:30:28
